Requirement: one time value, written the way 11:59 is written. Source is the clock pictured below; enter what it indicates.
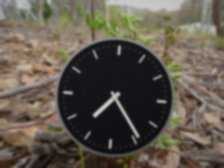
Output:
7:24
